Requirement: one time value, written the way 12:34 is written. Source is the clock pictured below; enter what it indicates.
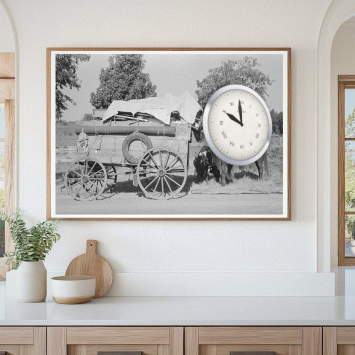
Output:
9:59
